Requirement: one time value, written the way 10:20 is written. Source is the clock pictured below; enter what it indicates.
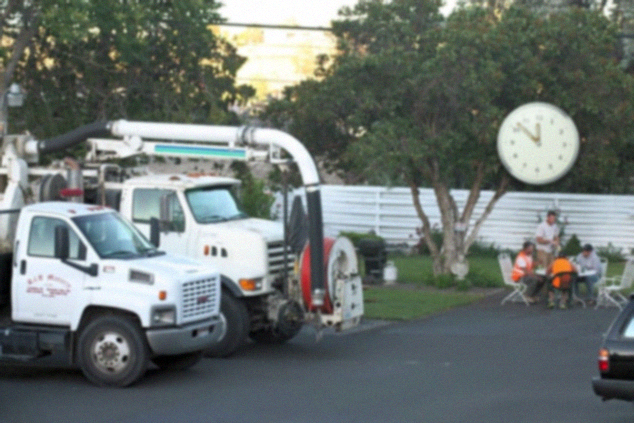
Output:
11:52
